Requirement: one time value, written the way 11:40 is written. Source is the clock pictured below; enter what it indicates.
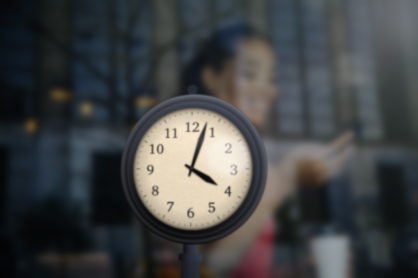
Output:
4:03
